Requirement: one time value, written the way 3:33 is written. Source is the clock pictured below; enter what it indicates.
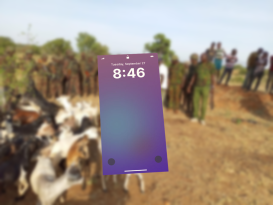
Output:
8:46
